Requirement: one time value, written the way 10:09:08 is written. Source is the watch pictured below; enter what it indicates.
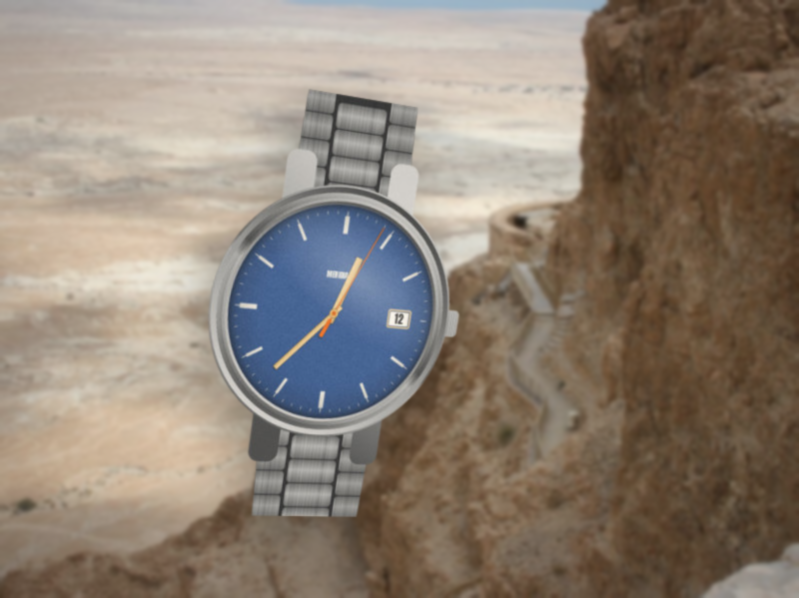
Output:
12:37:04
